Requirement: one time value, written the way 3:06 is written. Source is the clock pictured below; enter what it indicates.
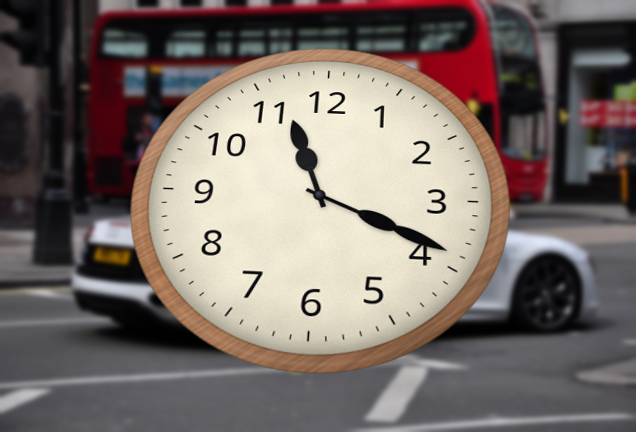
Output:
11:19
